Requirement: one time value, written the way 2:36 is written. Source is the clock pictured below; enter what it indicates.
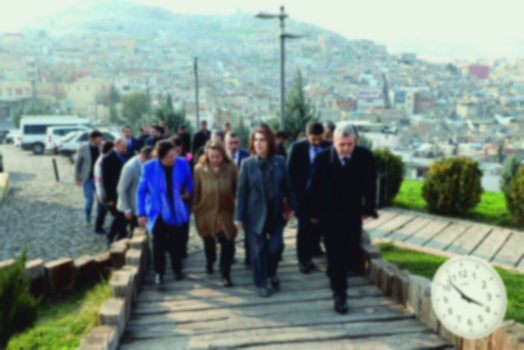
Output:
3:53
